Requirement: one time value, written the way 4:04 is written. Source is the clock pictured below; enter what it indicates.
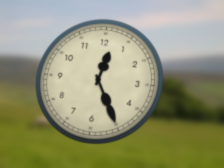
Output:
12:25
